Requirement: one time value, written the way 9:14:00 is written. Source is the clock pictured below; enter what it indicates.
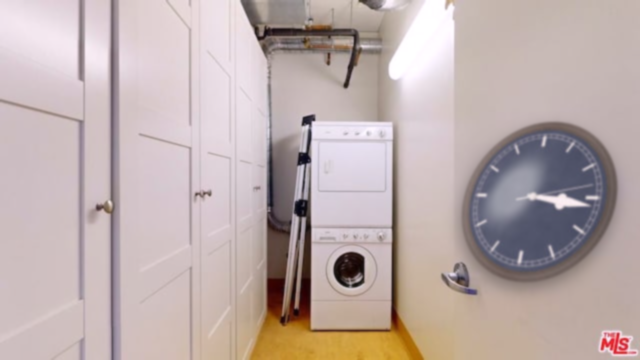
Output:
3:16:13
